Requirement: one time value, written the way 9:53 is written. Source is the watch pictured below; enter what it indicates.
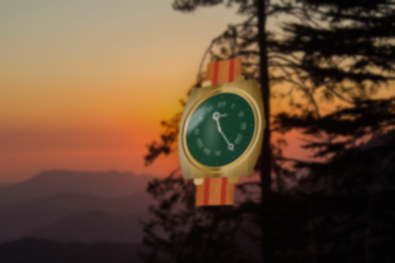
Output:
11:24
